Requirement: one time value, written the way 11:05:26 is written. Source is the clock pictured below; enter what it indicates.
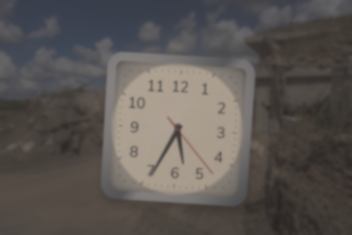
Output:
5:34:23
